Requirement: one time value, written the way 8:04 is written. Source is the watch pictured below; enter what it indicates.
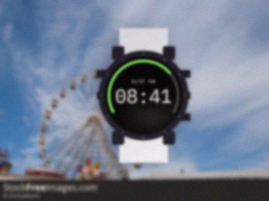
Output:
8:41
